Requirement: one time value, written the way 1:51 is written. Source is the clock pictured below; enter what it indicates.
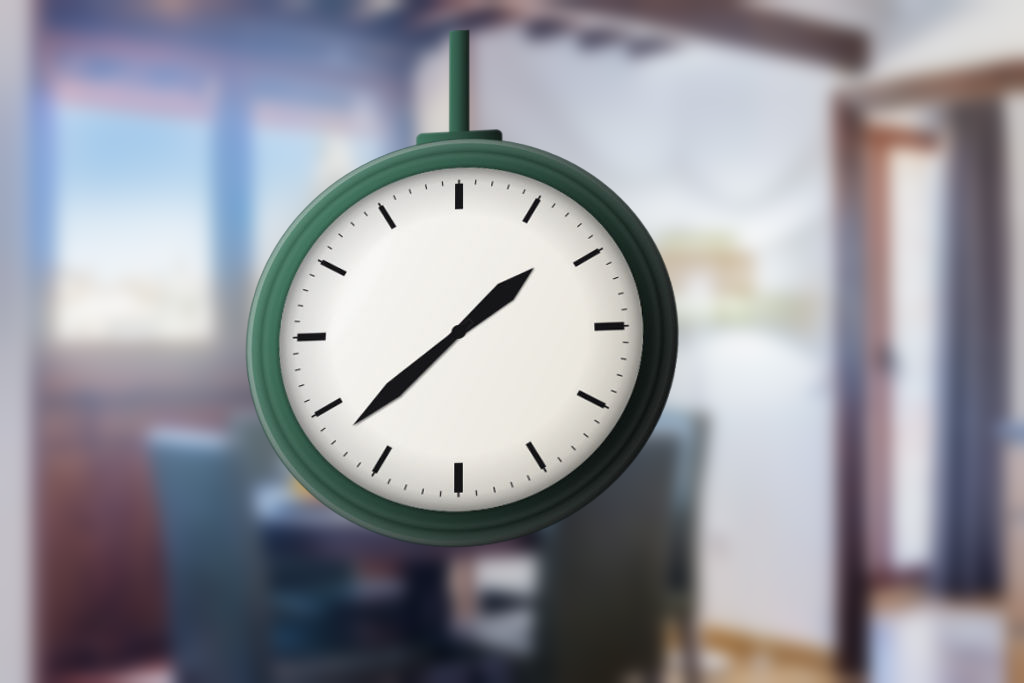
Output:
1:38
